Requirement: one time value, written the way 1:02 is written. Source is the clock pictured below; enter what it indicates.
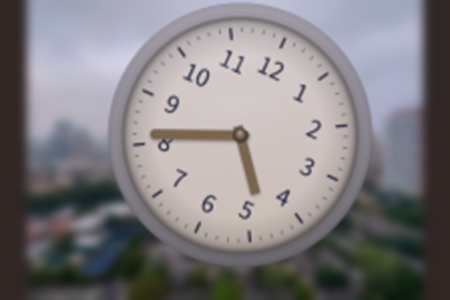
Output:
4:41
